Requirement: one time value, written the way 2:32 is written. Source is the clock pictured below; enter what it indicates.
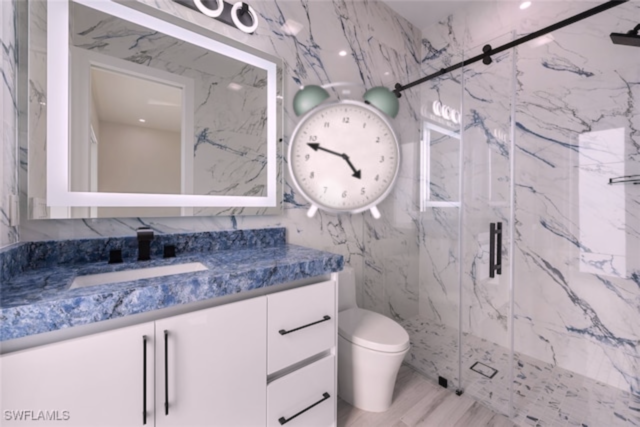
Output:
4:48
